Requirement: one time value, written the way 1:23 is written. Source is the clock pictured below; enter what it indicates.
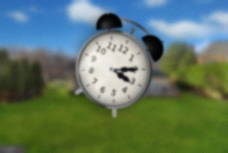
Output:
3:10
